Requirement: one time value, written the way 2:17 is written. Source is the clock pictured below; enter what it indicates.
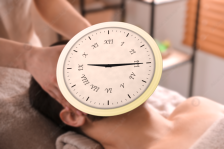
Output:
9:15
